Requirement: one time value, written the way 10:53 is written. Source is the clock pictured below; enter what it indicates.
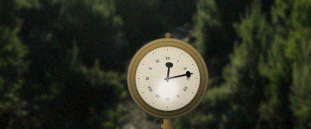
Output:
12:13
